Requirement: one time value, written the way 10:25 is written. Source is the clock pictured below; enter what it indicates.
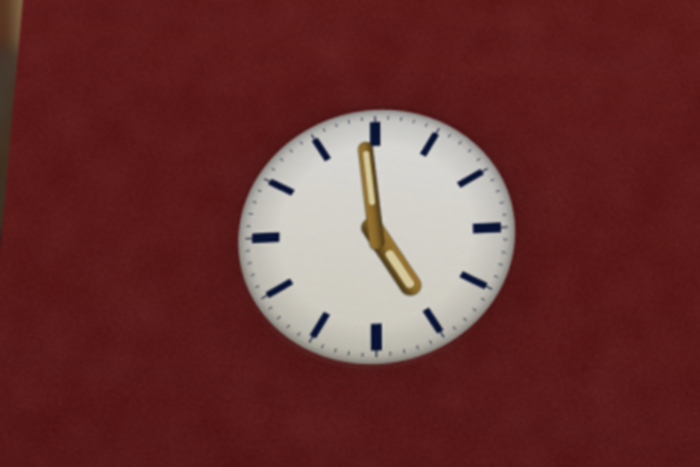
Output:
4:59
